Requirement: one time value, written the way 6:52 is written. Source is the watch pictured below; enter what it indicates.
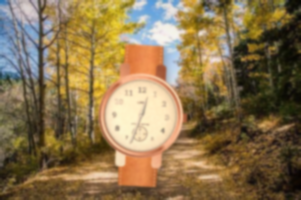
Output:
12:33
